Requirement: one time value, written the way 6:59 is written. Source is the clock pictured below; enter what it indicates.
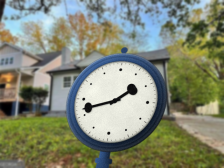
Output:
1:42
